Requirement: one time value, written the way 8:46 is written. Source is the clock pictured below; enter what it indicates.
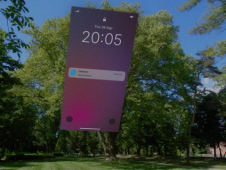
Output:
20:05
